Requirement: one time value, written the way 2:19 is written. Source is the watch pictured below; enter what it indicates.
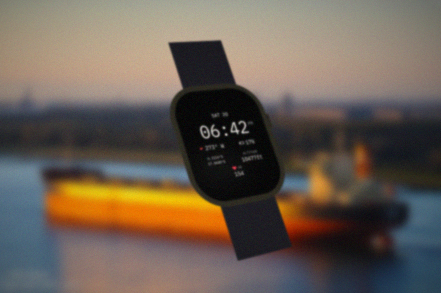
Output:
6:42
